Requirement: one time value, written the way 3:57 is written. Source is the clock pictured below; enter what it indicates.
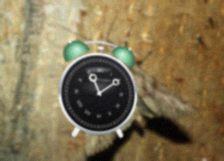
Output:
11:09
